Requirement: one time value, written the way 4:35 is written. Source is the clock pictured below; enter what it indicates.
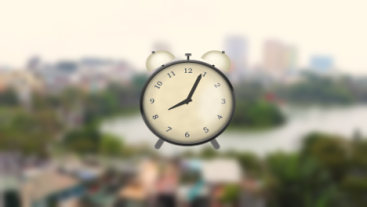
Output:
8:04
